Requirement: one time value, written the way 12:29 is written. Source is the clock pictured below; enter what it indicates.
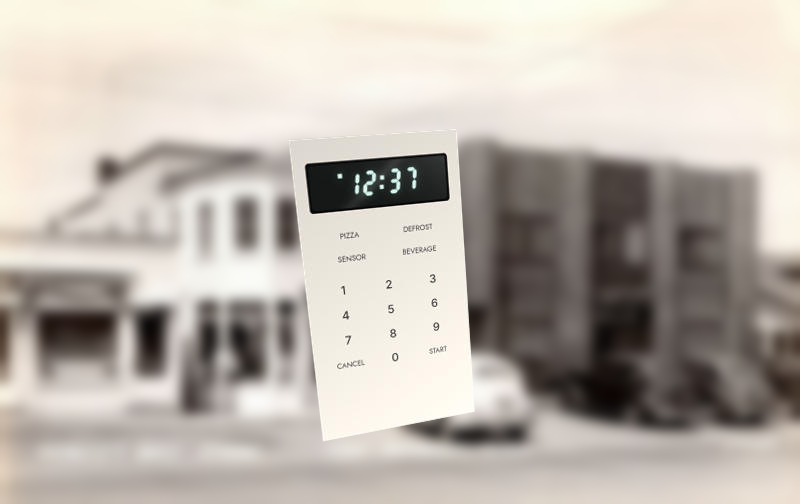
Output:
12:37
